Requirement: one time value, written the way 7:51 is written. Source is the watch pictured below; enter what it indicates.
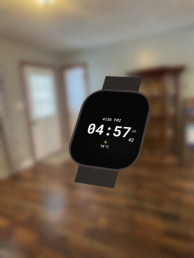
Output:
4:57
